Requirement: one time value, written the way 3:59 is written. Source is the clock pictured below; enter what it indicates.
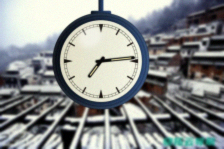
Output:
7:14
